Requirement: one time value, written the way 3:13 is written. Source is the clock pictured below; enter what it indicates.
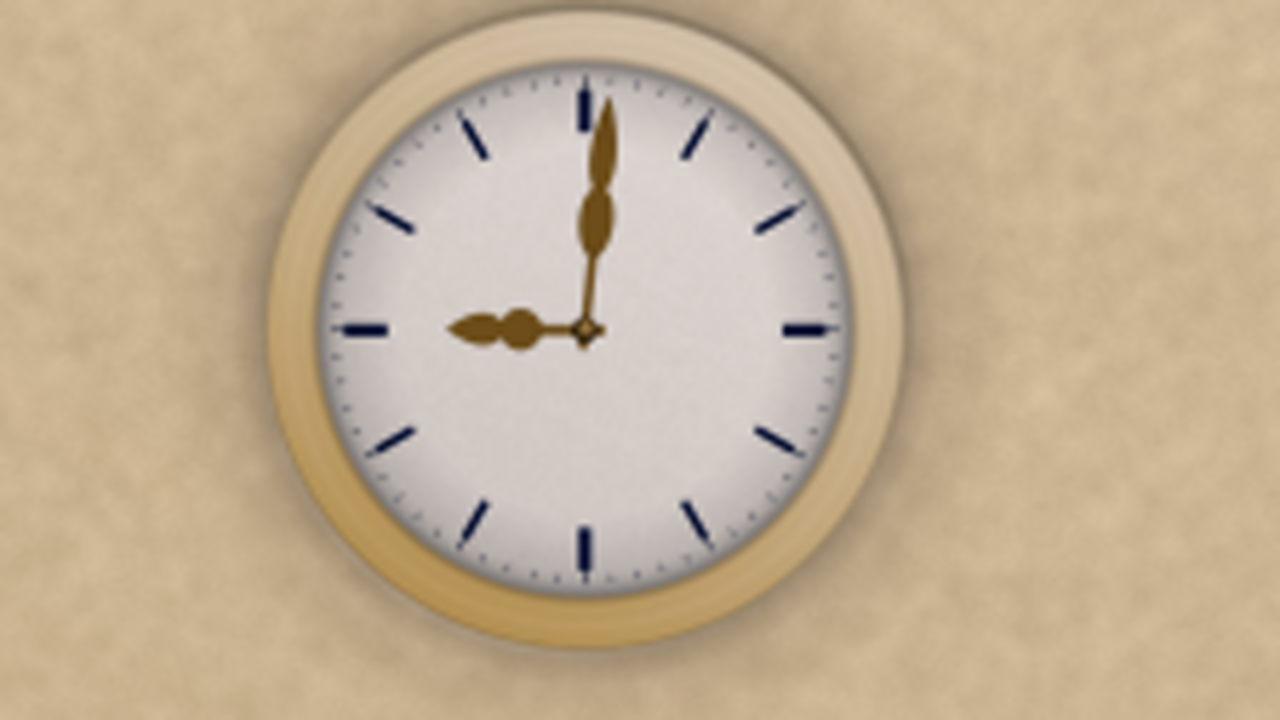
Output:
9:01
